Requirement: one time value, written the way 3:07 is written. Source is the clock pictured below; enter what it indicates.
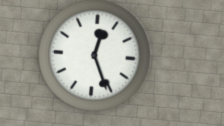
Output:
12:26
